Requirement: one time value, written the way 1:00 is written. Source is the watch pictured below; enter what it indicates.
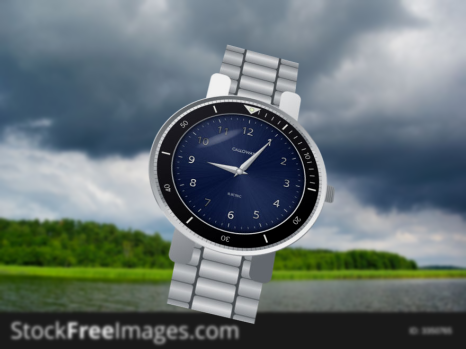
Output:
9:05
